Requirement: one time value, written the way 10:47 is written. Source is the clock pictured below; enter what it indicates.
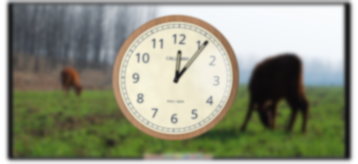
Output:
12:06
